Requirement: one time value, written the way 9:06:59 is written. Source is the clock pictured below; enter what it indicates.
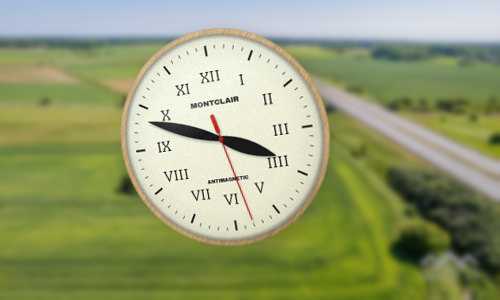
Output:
3:48:28
